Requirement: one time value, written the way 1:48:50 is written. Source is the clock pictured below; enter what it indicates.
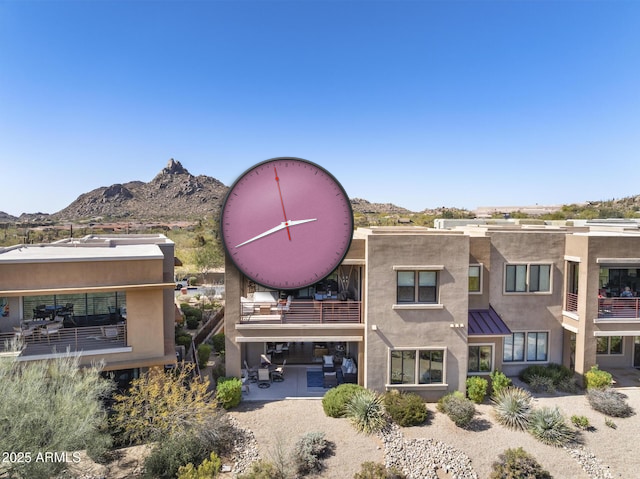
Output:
2:40:58
